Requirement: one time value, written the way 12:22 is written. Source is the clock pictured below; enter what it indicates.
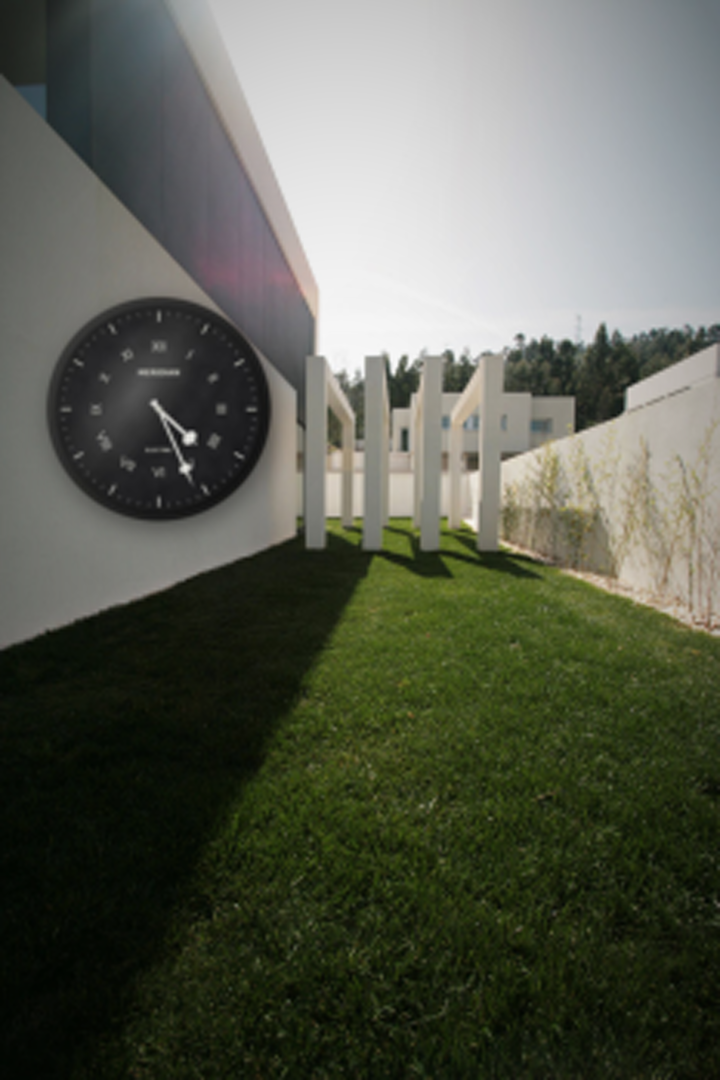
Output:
4:26
